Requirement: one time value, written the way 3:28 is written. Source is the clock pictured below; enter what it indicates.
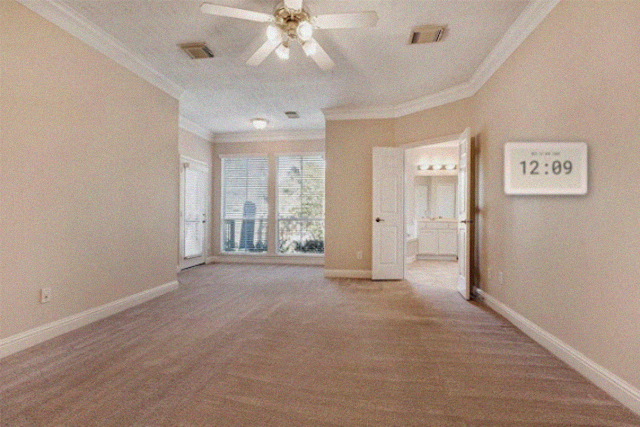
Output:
12:09
